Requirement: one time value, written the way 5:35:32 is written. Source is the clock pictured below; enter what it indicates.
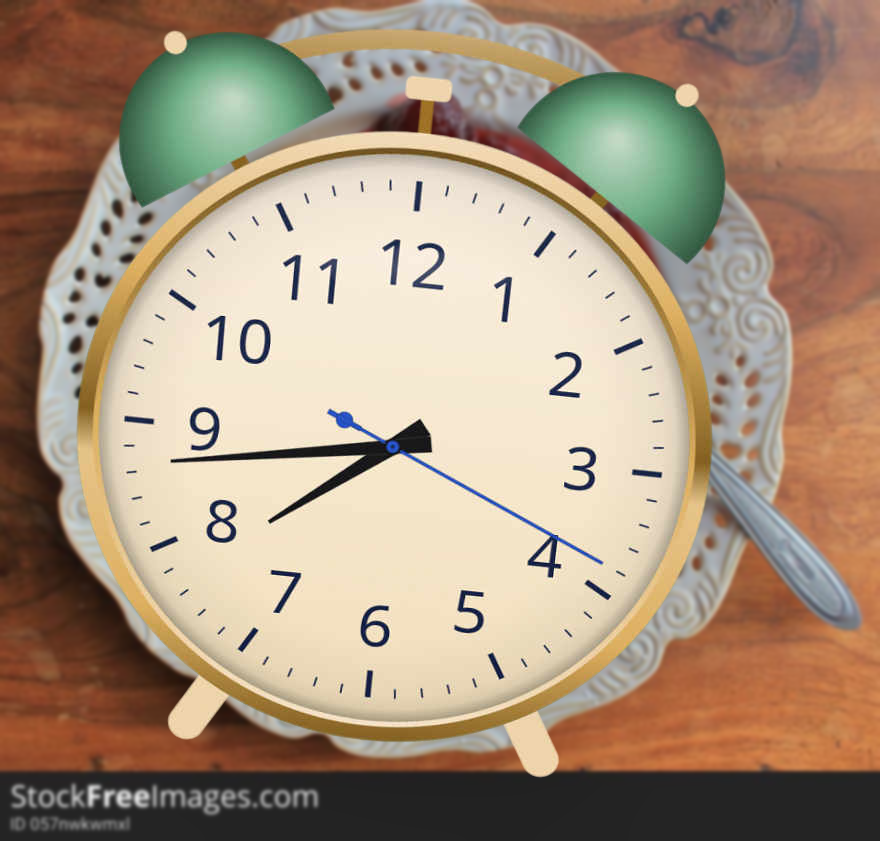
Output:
7:43:19
